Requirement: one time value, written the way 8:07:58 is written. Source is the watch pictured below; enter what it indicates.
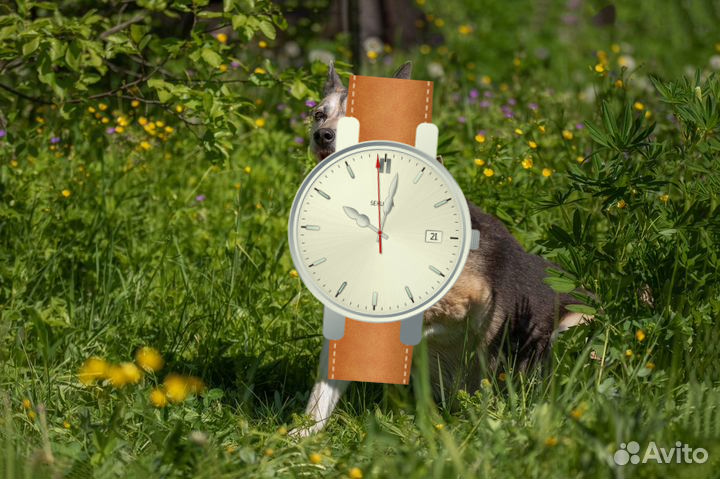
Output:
10:01:59
